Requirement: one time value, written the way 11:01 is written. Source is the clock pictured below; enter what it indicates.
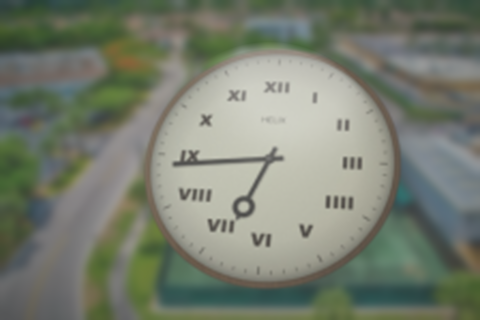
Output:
6:44
